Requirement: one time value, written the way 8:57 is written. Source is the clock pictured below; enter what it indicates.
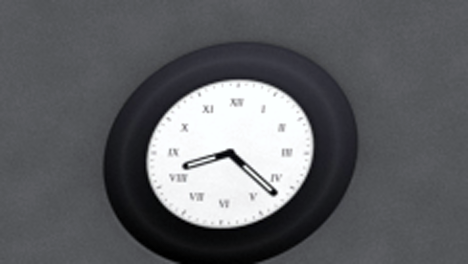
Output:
8:22
